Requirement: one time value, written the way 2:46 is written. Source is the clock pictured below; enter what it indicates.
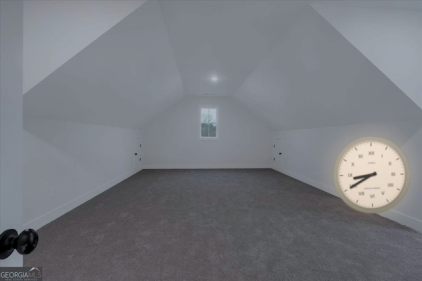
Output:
8:40
